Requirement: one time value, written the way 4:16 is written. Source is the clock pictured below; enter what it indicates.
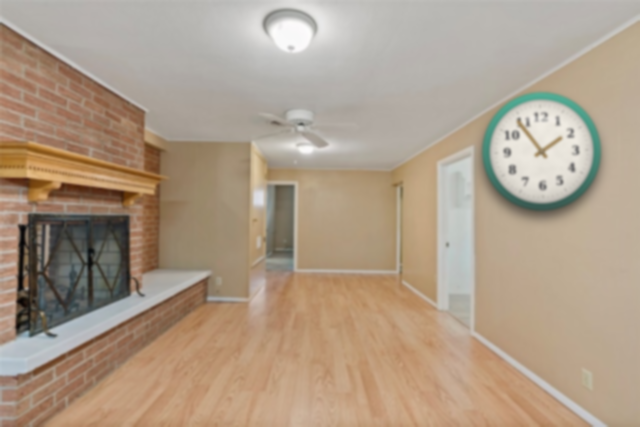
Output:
1:54
